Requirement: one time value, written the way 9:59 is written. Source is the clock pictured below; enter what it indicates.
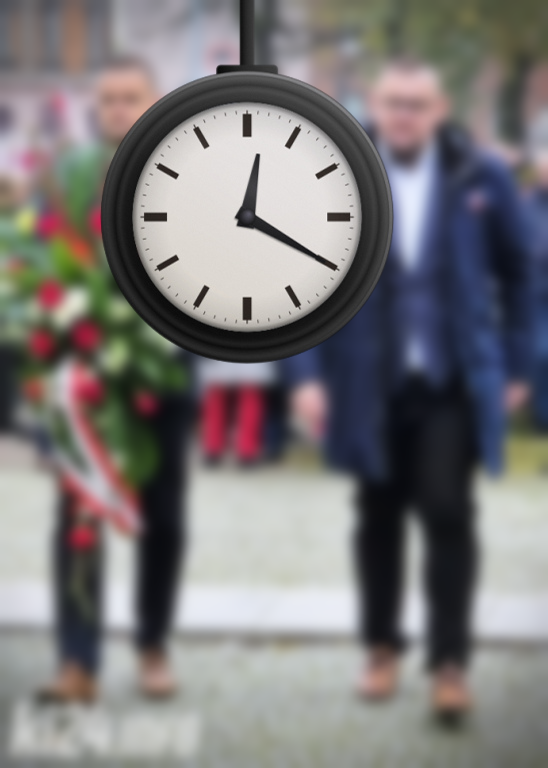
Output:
12:20
